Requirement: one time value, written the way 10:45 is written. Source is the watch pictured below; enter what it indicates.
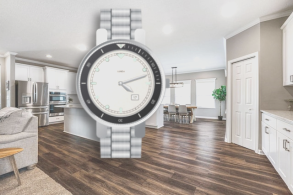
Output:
4:12
